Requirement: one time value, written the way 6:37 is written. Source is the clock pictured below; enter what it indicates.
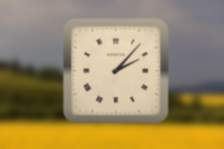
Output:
2:07
